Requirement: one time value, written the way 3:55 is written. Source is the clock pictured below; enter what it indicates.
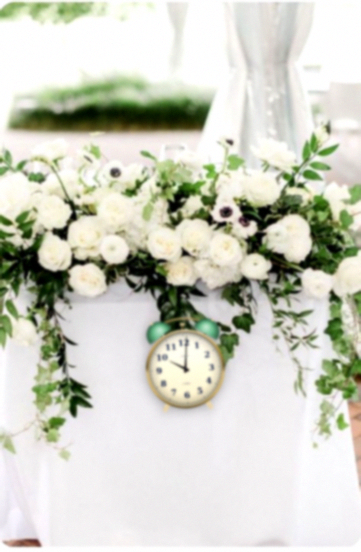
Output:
10:01
